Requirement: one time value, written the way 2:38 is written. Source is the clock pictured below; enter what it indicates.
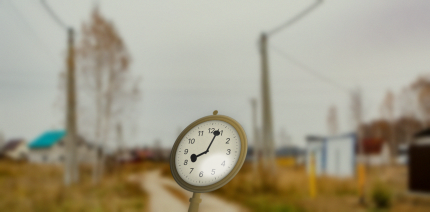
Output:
8:03
